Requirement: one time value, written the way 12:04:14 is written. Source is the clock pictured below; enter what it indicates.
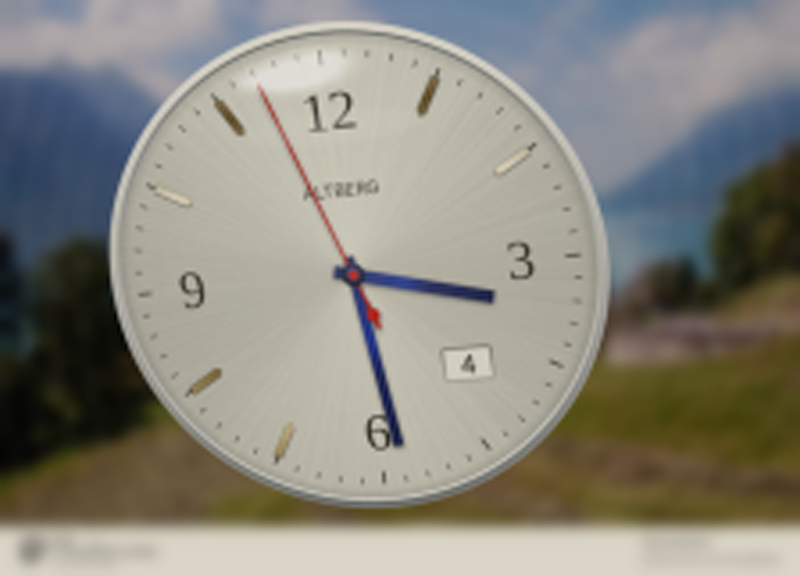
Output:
3:28:57
